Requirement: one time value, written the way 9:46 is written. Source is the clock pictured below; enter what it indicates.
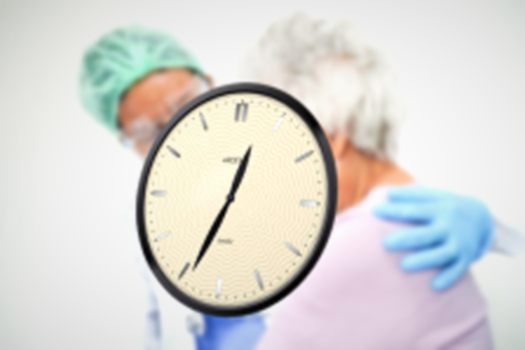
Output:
12:34
